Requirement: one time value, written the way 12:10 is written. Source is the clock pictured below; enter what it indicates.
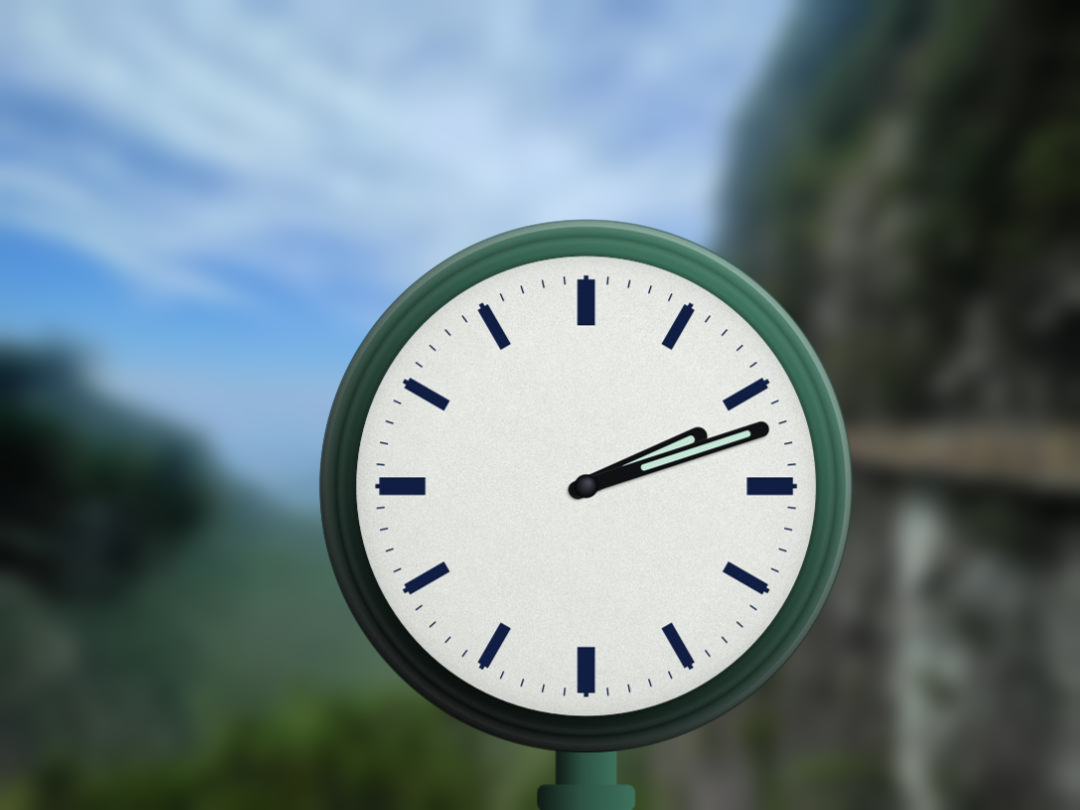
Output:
2:12
